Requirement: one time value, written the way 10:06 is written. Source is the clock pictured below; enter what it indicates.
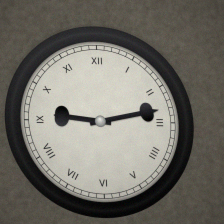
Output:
9:13
